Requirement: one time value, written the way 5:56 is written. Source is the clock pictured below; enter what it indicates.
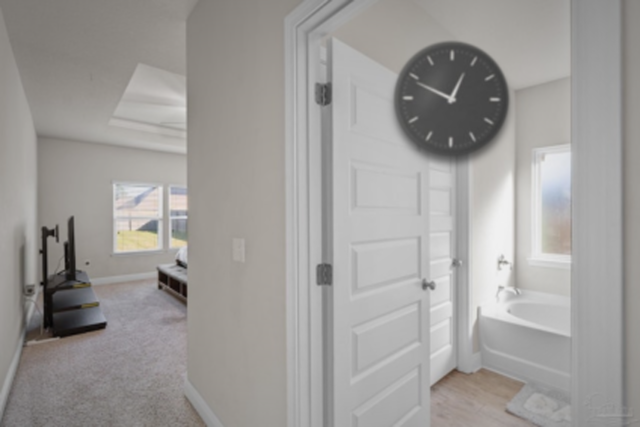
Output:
12:49
